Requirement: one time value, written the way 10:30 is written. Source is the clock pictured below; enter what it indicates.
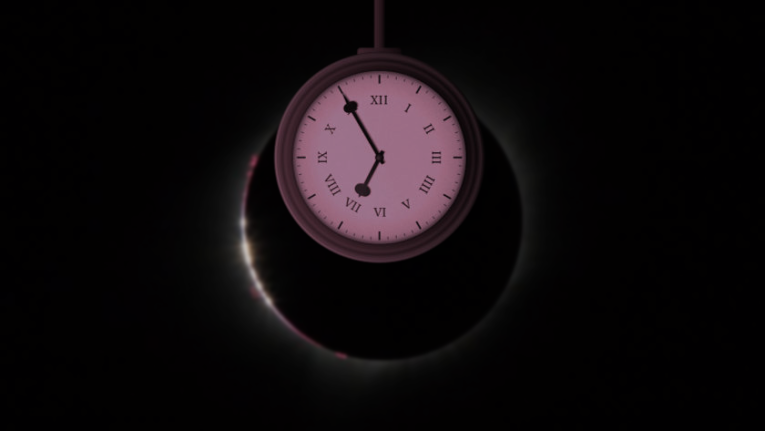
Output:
6:55
